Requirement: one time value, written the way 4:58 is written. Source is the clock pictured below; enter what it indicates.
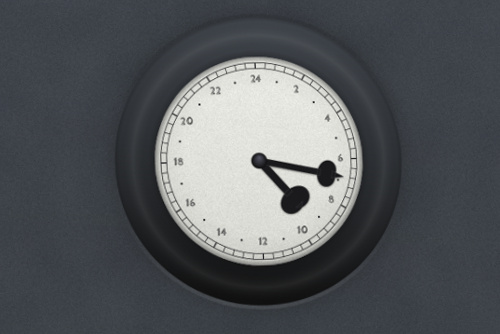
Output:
9:17
